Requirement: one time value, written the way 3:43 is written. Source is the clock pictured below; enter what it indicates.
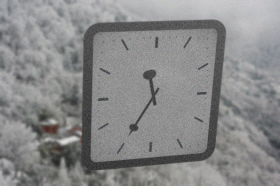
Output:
11:35
